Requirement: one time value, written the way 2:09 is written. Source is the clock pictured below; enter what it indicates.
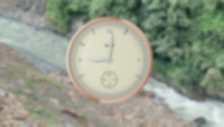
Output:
9:01
